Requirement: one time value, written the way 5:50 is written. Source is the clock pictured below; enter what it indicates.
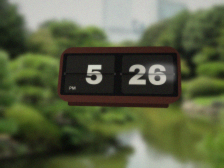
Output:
5:26
